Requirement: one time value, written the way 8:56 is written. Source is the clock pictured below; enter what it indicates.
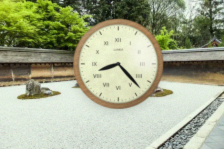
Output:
8:23
